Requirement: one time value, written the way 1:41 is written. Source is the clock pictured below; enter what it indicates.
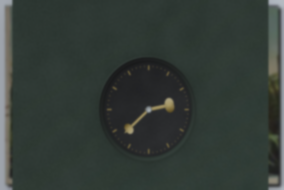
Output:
2:38
